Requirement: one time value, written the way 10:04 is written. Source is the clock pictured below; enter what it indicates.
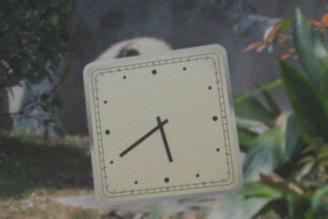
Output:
5:40
